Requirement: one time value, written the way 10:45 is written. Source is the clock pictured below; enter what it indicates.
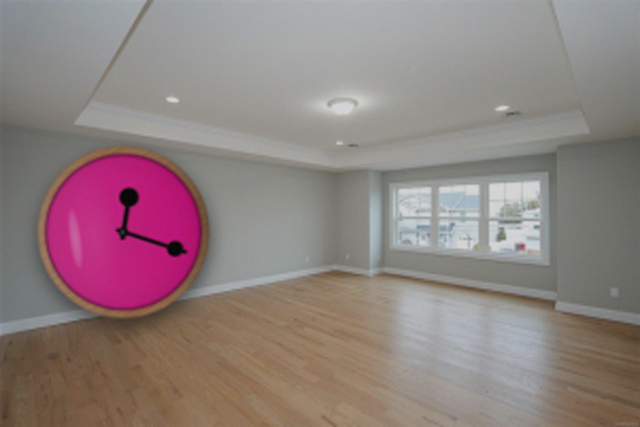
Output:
12:18
